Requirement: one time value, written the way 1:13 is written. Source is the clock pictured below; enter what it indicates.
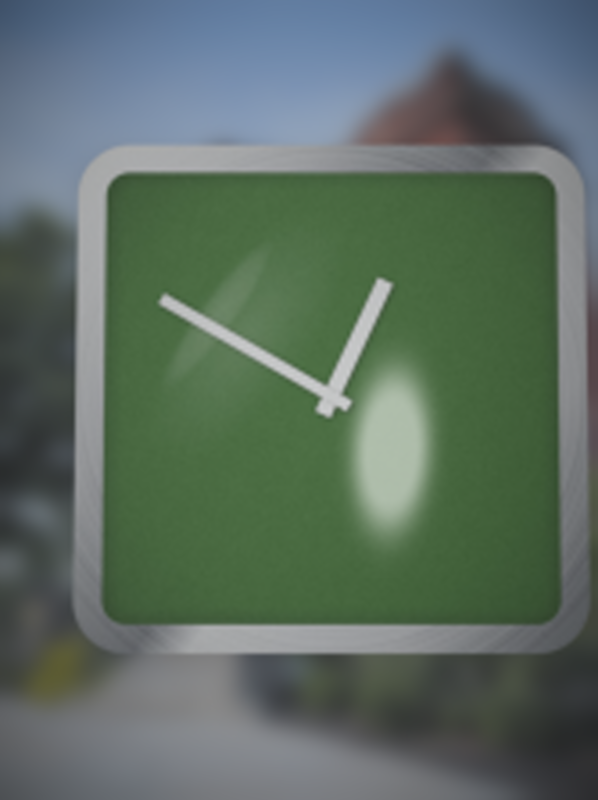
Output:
12:50
